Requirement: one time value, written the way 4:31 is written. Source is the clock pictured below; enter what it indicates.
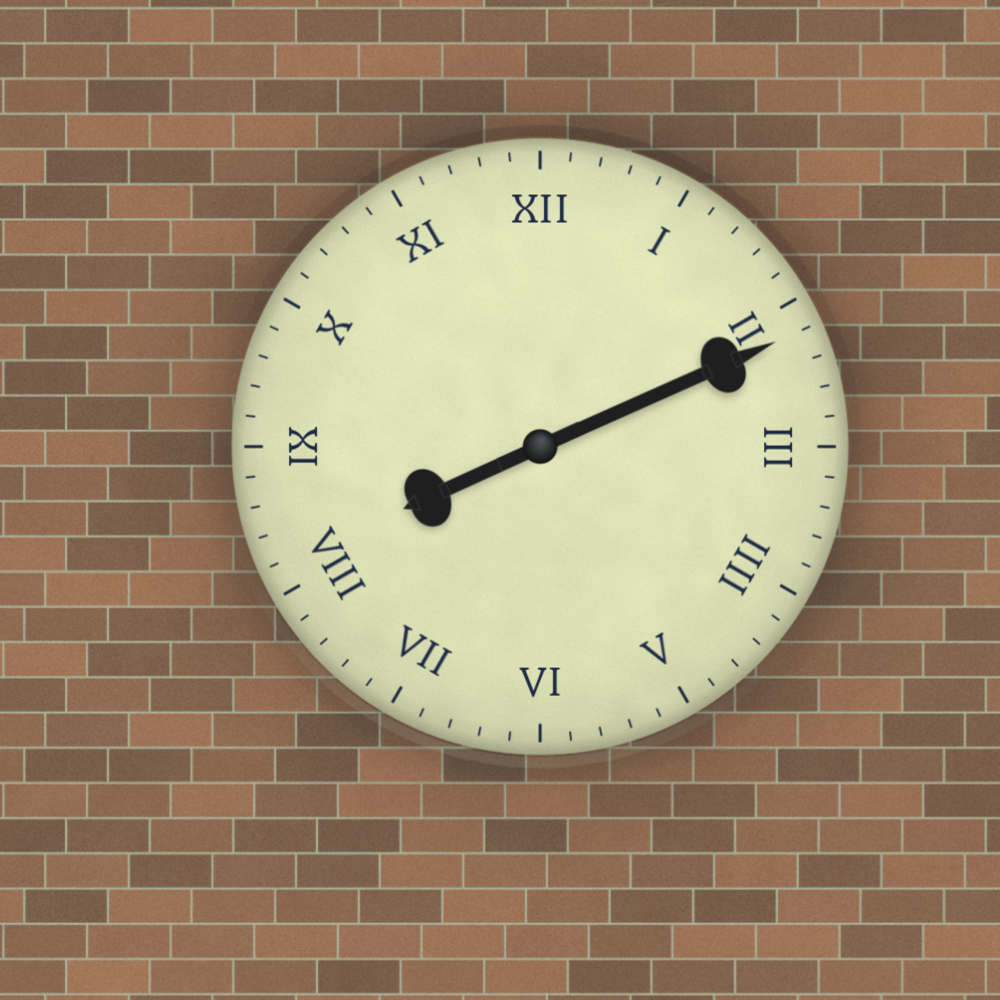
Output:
8:11
